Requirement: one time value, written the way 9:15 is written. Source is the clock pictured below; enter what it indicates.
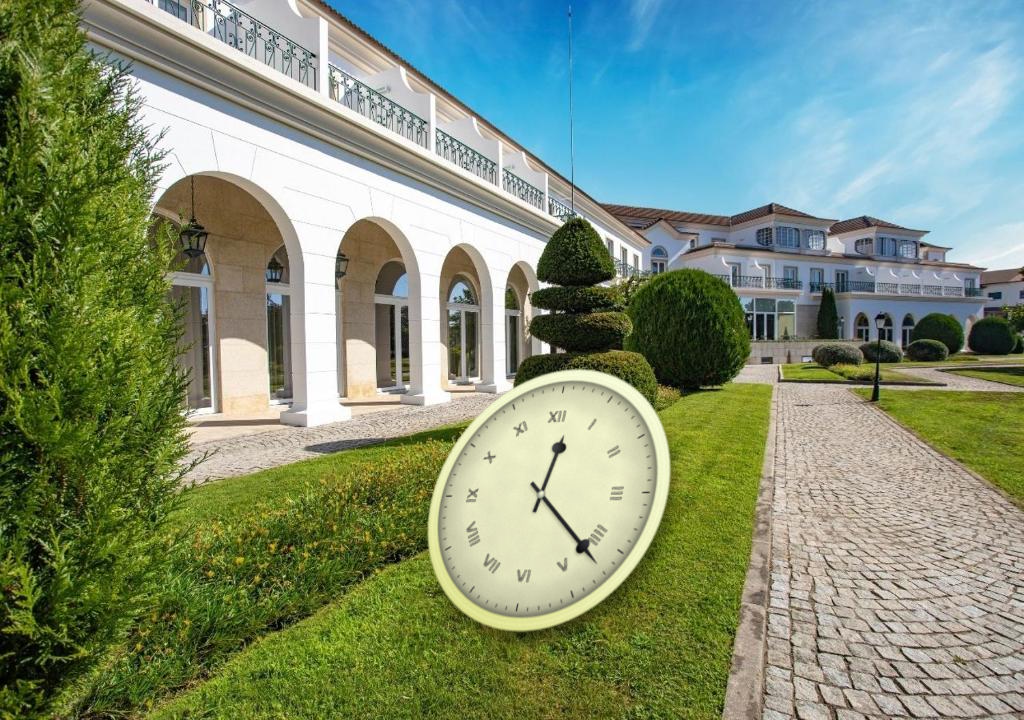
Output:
12:22
